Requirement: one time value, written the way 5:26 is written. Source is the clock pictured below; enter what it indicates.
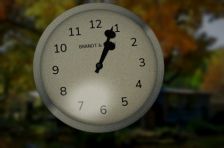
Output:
1:04
